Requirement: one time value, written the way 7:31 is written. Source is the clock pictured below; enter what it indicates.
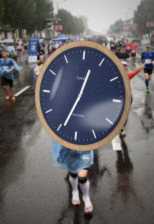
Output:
12:34
